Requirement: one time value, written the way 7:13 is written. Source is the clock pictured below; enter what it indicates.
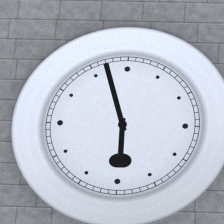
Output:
5:57
